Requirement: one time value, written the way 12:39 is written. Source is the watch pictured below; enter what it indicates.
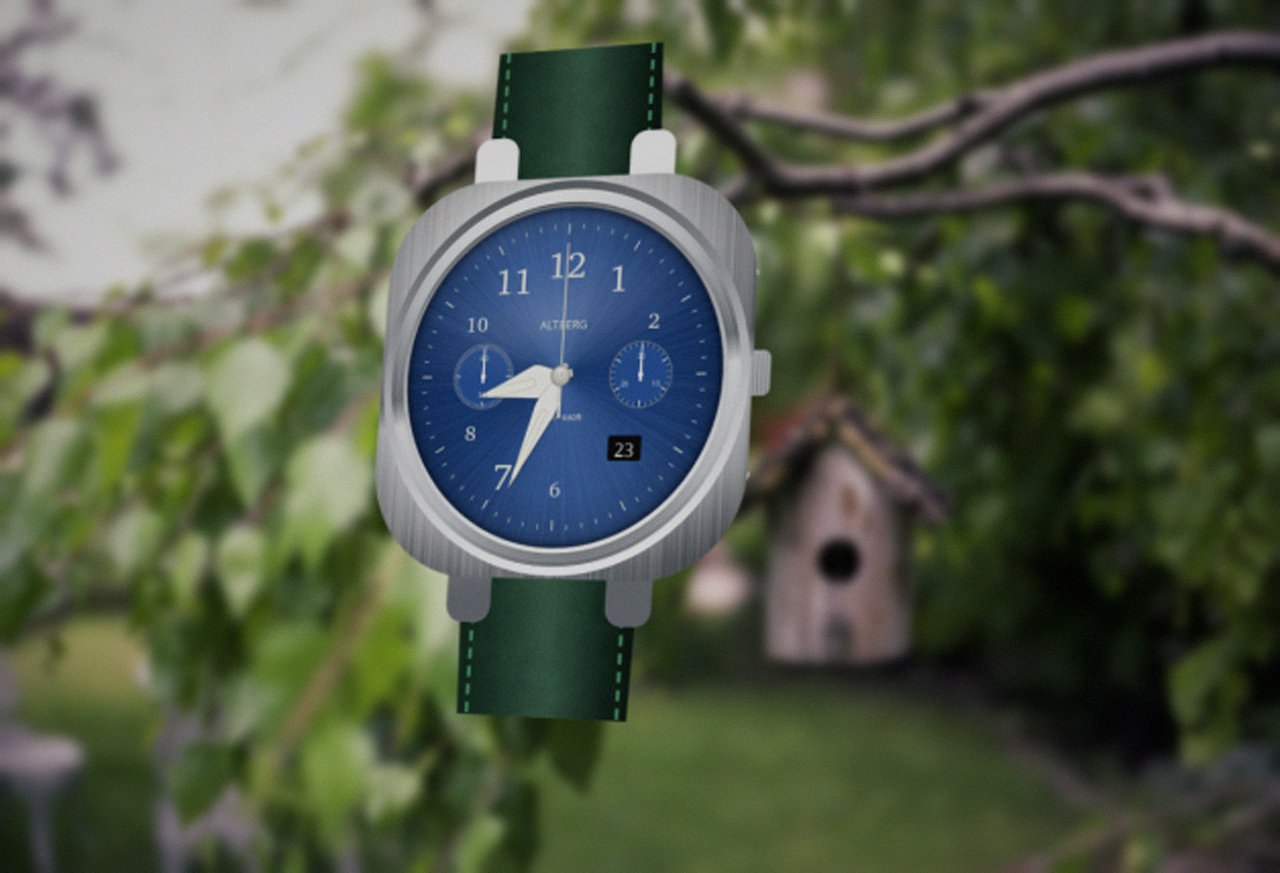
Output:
8:34
